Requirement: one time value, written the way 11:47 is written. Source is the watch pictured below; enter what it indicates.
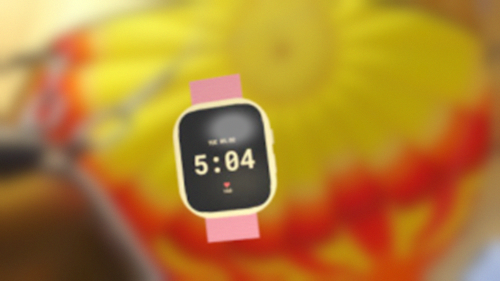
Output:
5:04
